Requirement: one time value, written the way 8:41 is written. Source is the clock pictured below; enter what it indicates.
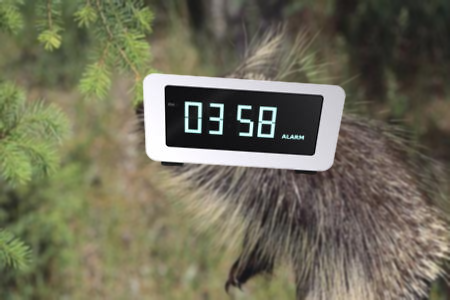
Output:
3:58
